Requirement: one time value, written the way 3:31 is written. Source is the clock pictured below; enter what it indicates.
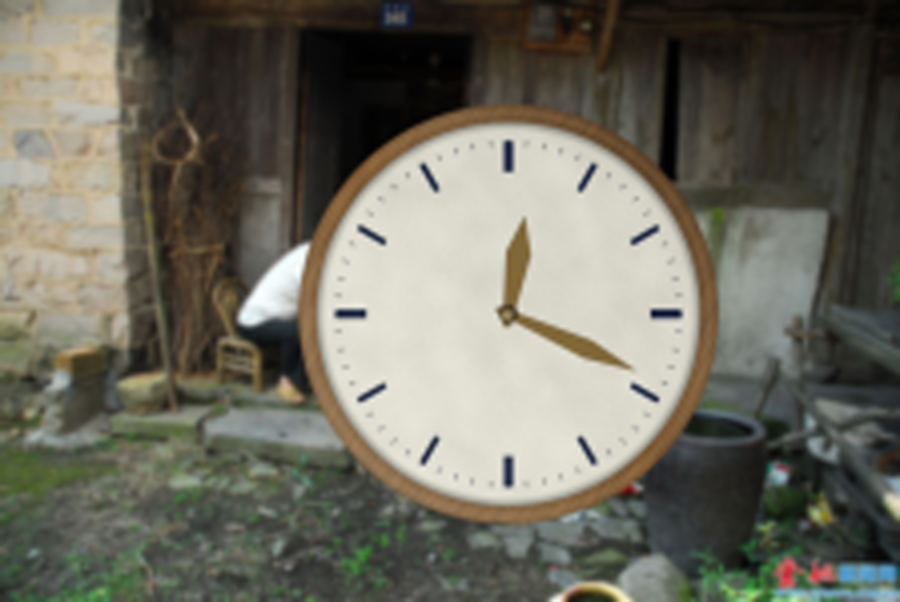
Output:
12:19
